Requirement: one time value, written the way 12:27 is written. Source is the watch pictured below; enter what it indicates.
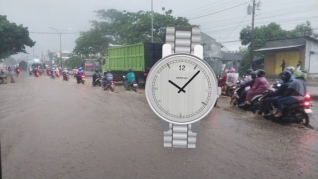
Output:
10:07
